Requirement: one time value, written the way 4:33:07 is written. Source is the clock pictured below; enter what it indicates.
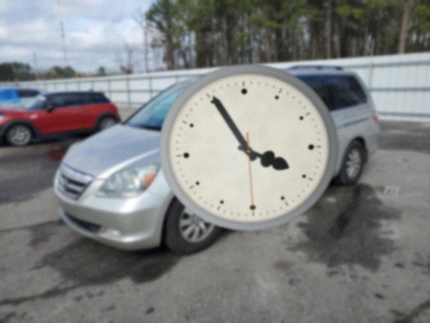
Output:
3:55:30
